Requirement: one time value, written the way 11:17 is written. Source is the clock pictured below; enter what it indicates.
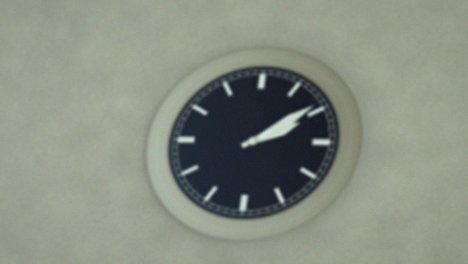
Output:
2:09
